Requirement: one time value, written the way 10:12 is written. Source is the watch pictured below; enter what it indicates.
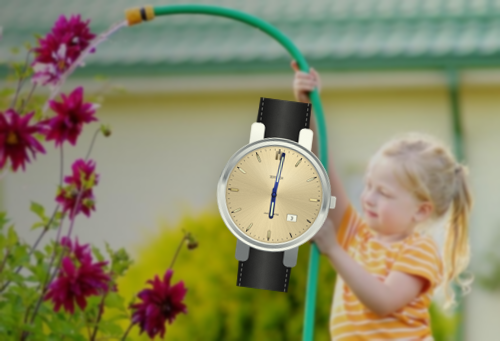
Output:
6:01
